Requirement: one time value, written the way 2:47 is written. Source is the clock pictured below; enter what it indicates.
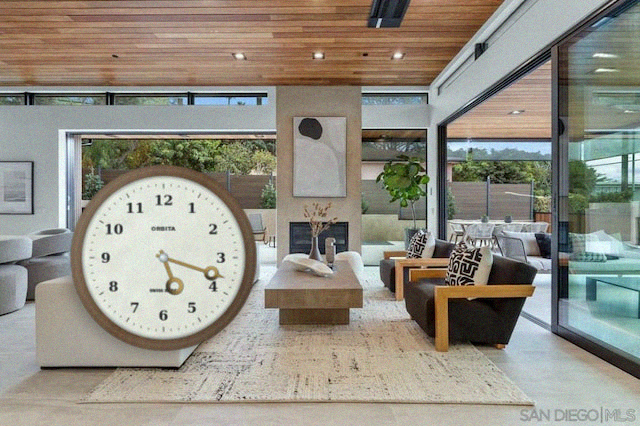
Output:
5:18
